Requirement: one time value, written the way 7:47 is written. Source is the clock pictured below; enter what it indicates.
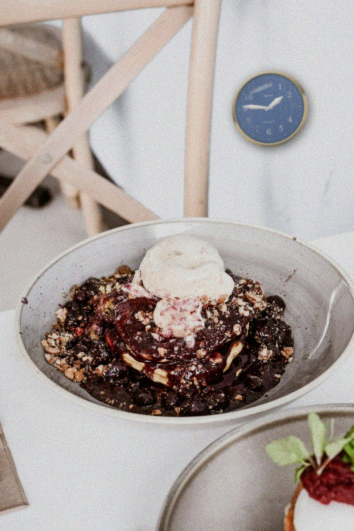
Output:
1:46
